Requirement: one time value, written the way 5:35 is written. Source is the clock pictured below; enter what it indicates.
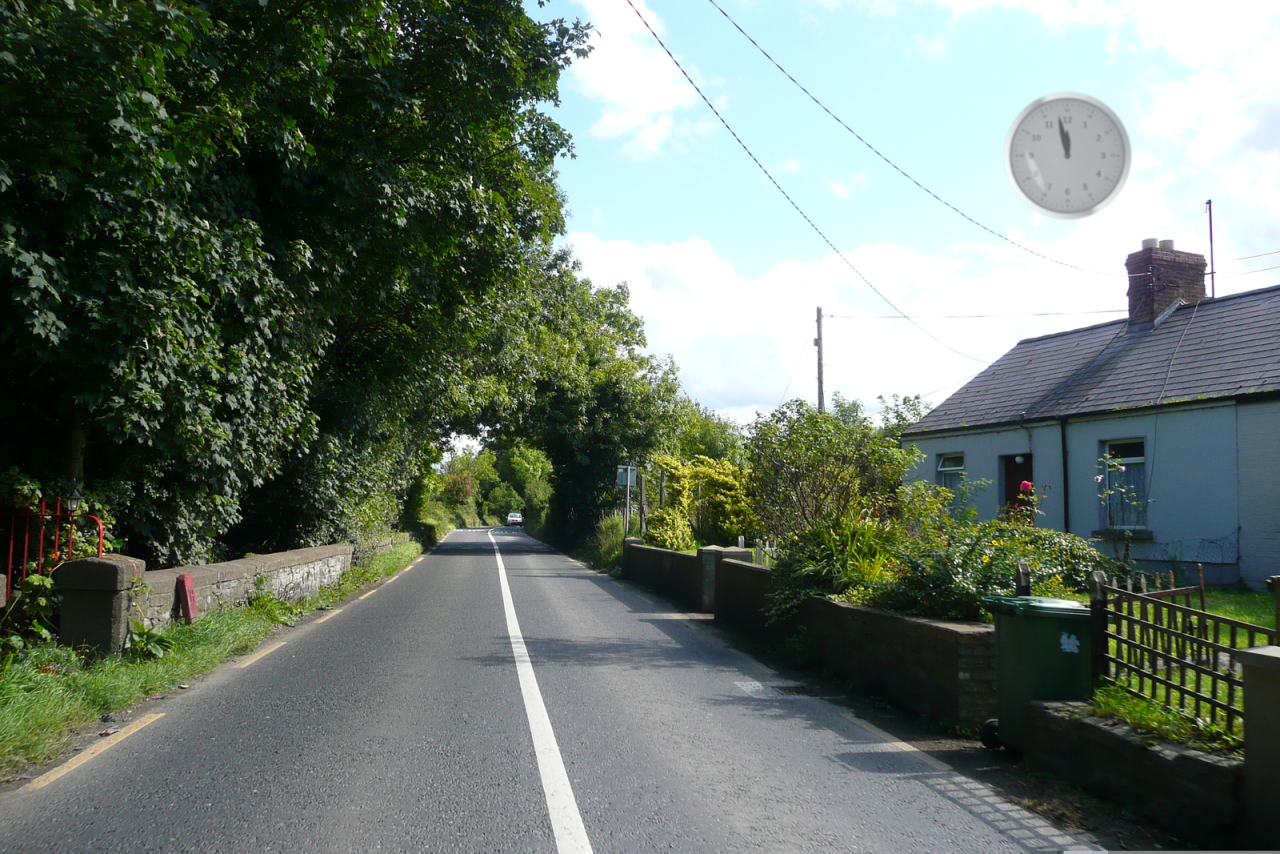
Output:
11:58
